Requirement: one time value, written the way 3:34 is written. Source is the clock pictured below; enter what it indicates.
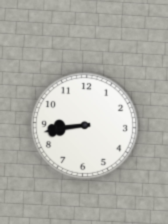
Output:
8:43
